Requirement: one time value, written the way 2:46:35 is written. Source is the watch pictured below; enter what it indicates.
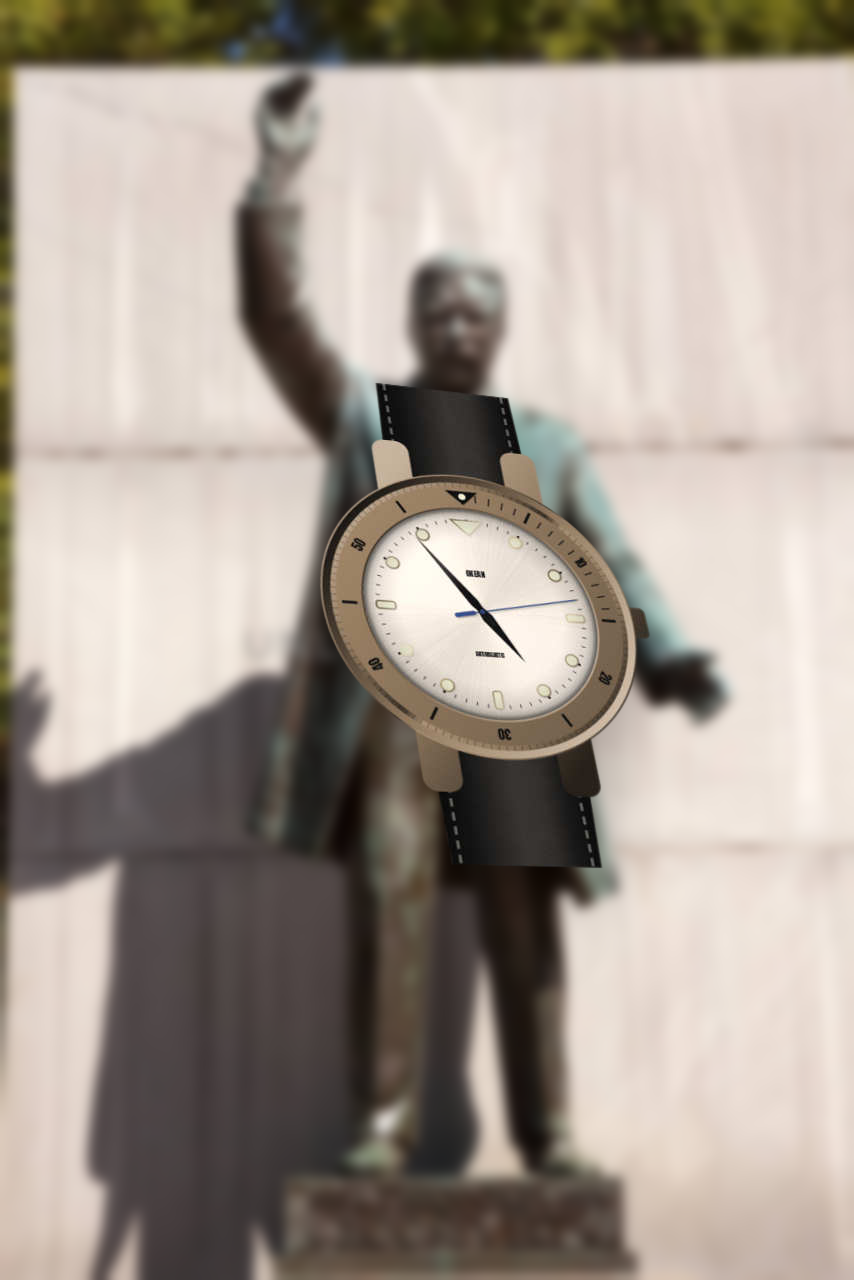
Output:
4:54:13
